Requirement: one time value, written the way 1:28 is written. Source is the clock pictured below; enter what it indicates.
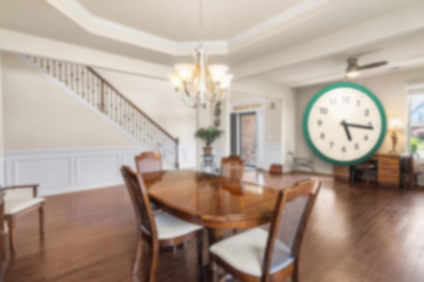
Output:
5:16
